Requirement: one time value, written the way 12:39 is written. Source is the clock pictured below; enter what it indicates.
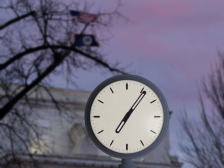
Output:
7:06
